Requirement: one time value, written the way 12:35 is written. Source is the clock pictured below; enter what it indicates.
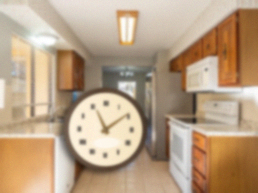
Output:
11:09
